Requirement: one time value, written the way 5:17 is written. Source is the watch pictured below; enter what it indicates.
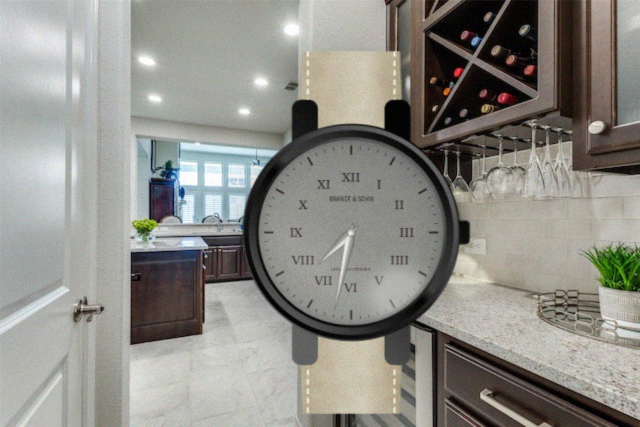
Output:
7:32
